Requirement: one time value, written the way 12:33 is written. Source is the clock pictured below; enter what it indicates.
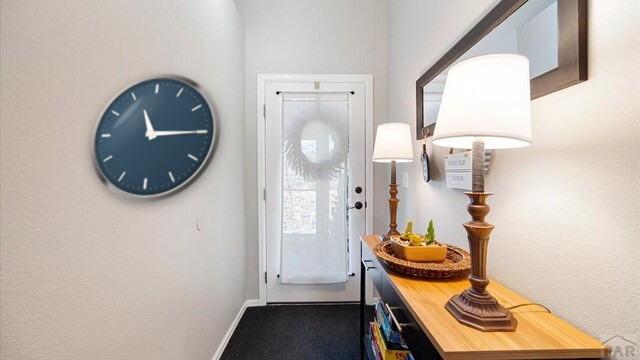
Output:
11:15
